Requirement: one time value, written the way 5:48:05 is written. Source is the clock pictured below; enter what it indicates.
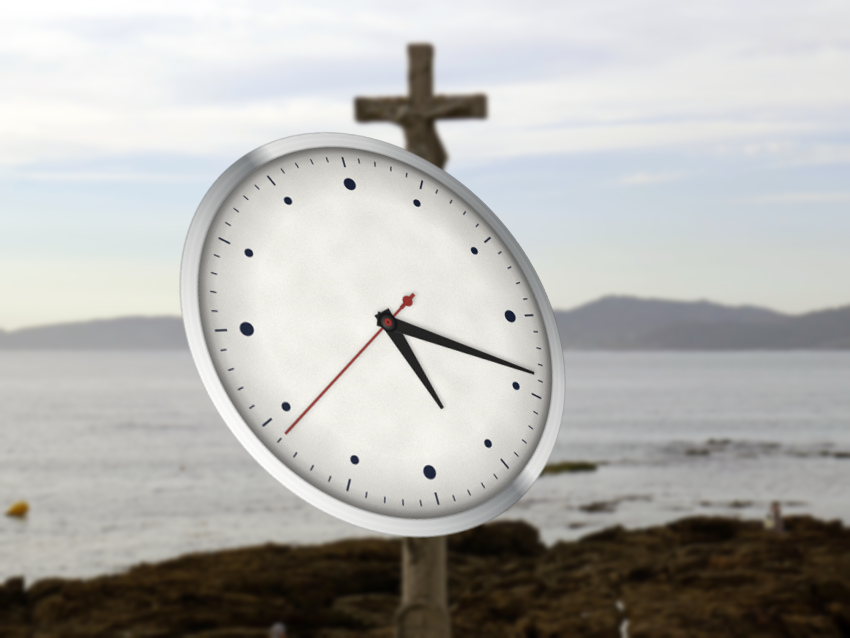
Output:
5:18:39
